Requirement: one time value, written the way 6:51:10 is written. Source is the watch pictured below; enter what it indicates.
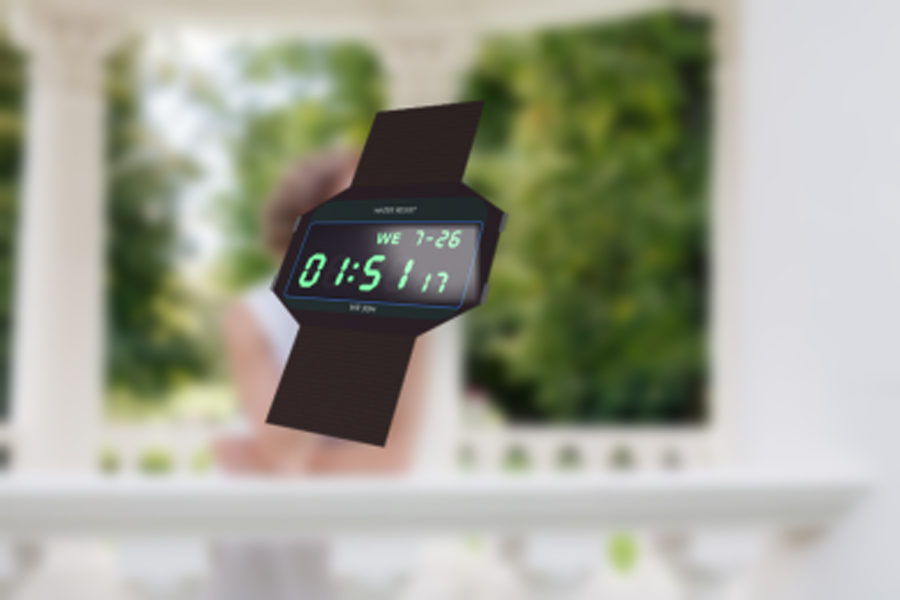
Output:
1:51:17
